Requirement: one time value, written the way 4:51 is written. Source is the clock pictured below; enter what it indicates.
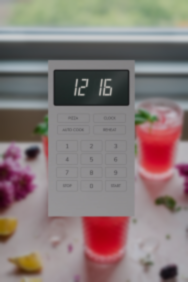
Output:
12:16
